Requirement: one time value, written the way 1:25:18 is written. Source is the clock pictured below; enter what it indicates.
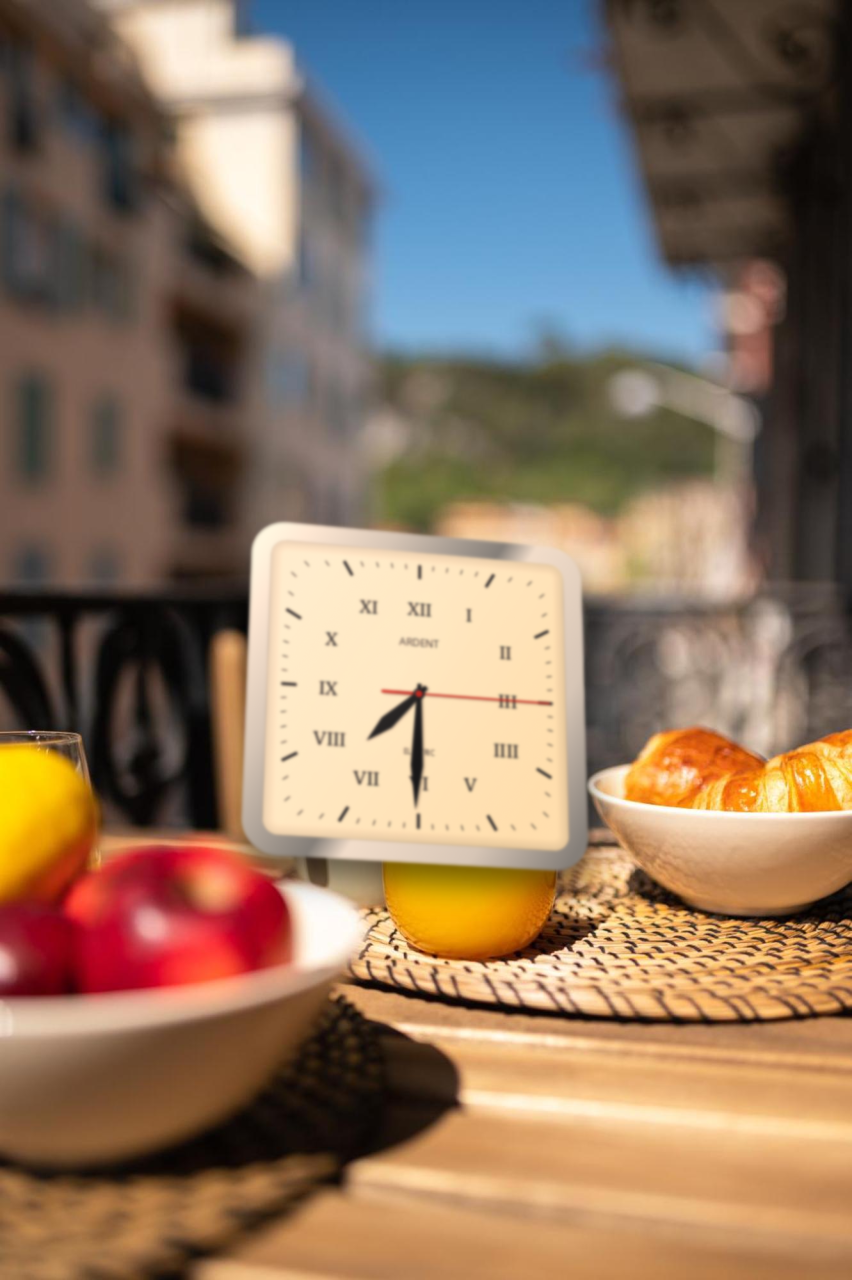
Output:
7:30:15
